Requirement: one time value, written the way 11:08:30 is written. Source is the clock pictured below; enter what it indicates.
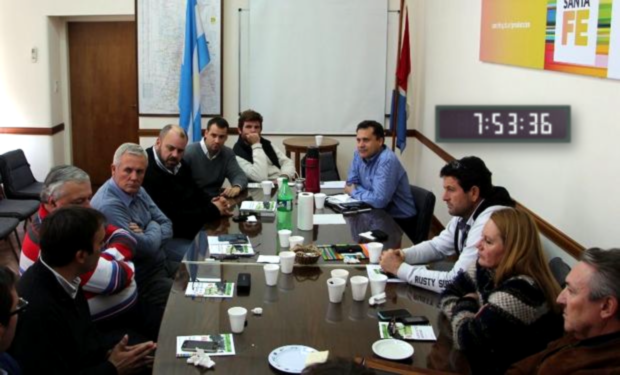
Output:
7:53:36
